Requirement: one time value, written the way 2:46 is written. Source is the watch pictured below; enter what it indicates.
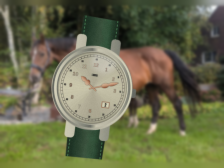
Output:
10:12
